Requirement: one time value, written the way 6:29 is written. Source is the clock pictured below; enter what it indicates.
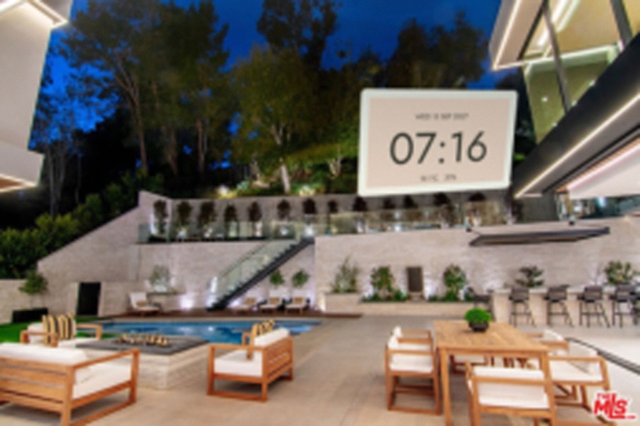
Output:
7:16
